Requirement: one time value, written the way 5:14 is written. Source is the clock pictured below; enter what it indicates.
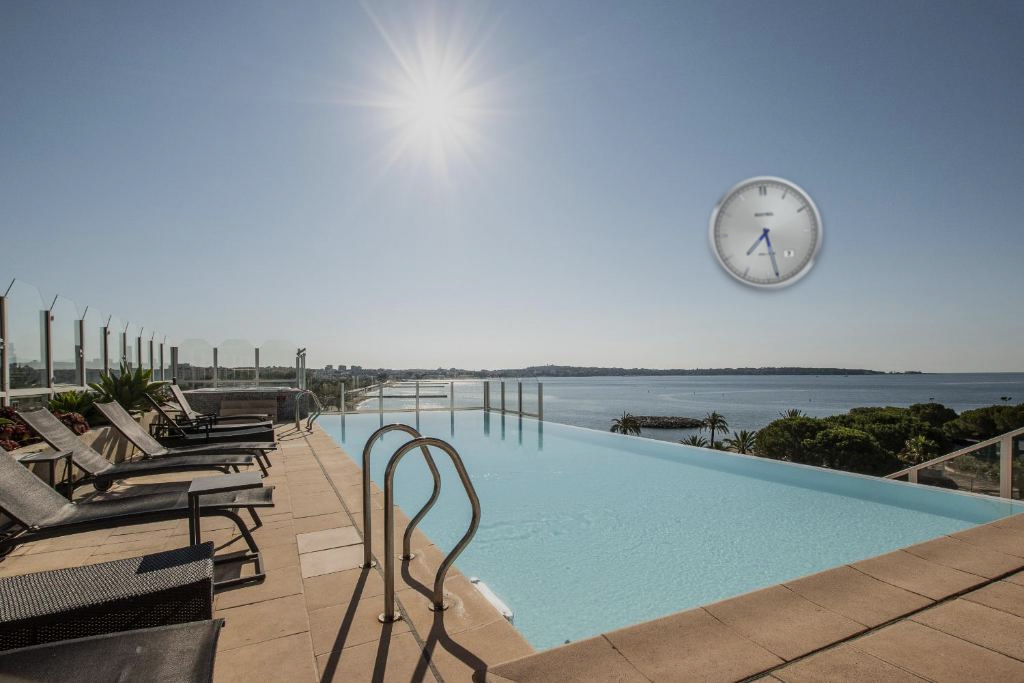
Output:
7:28
